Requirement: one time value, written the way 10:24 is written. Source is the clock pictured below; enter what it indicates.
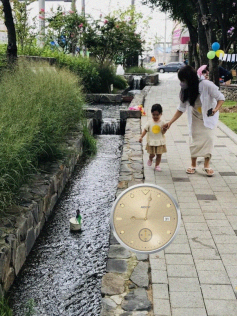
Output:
9:02
